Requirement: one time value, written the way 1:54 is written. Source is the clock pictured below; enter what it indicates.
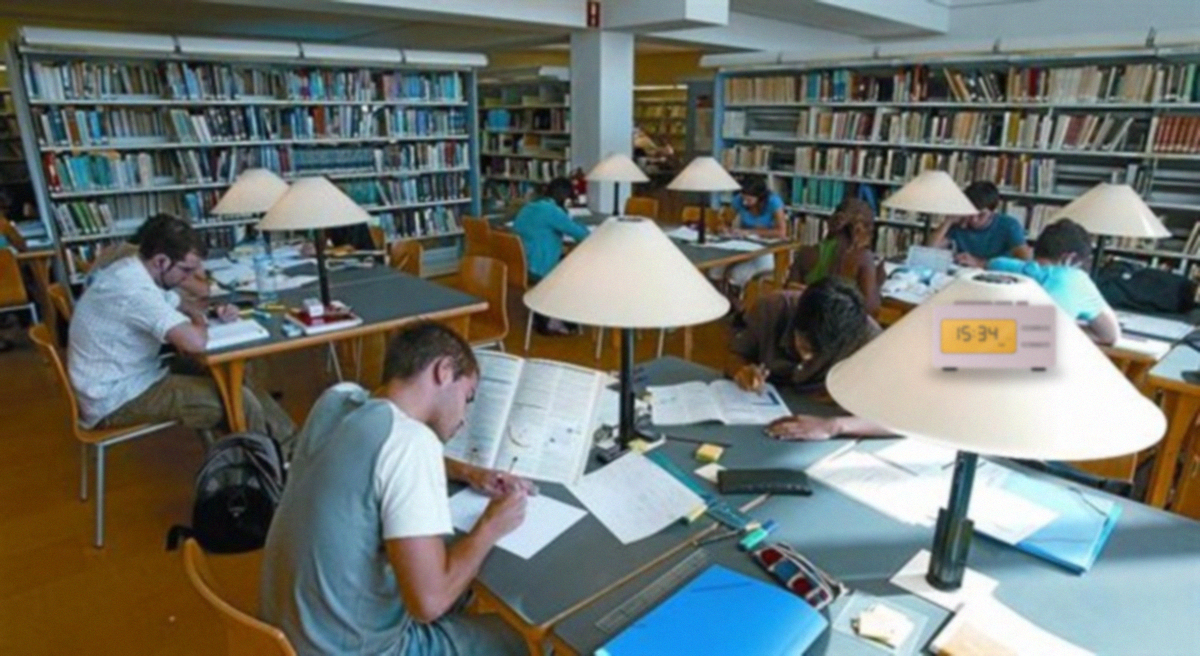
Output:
15:34
